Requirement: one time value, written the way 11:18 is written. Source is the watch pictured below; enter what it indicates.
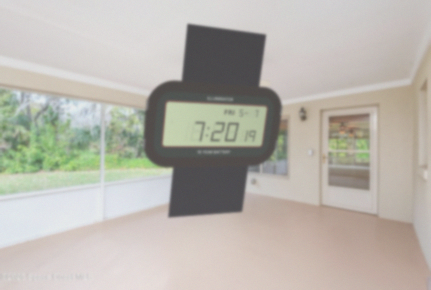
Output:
7:20
